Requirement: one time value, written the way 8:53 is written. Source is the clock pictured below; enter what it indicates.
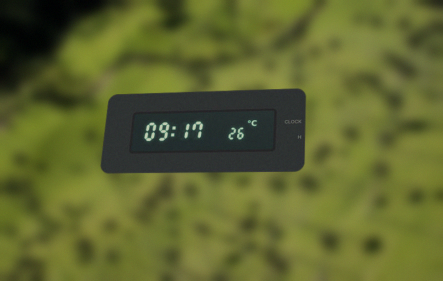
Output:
9:17
